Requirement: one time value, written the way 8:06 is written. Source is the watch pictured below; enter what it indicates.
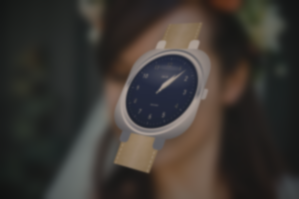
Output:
1:07
